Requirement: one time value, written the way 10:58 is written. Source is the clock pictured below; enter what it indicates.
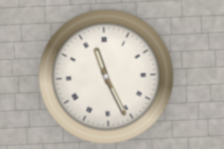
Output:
11:26
